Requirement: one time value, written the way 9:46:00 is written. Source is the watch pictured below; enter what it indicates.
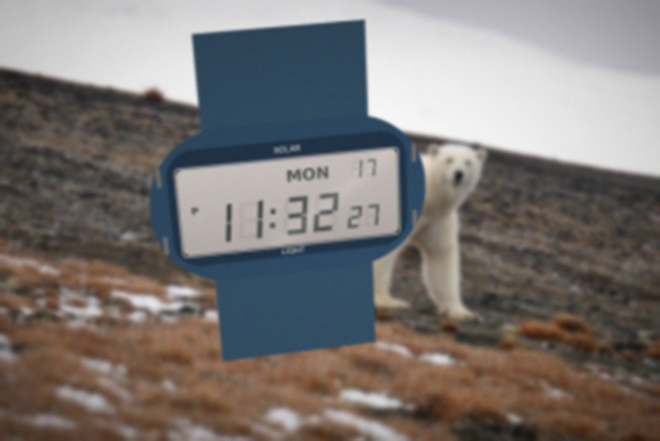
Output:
11:32:27
